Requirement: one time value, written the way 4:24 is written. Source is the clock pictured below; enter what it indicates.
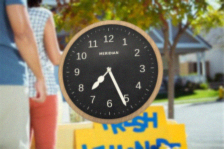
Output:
7:26
